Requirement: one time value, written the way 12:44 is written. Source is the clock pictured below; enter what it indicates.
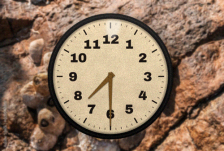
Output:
7:30
